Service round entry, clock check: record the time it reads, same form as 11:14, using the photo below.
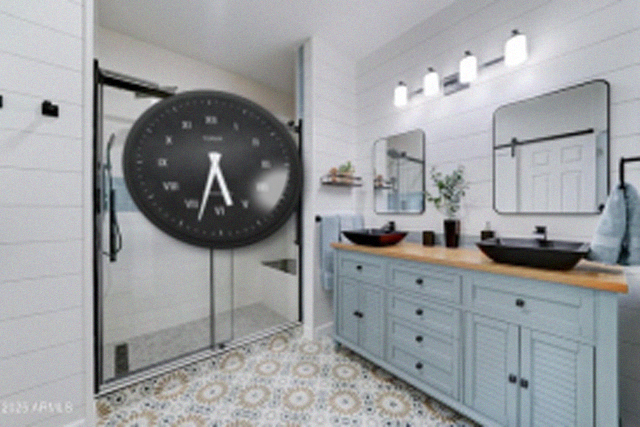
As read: 5:33
